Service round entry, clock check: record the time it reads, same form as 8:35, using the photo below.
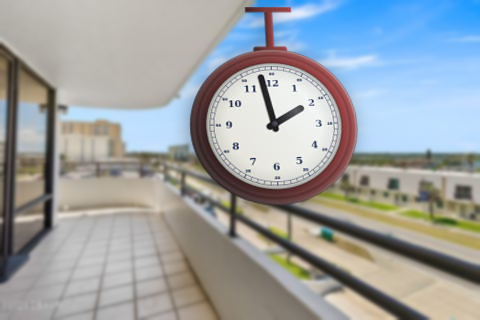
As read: 1:58
